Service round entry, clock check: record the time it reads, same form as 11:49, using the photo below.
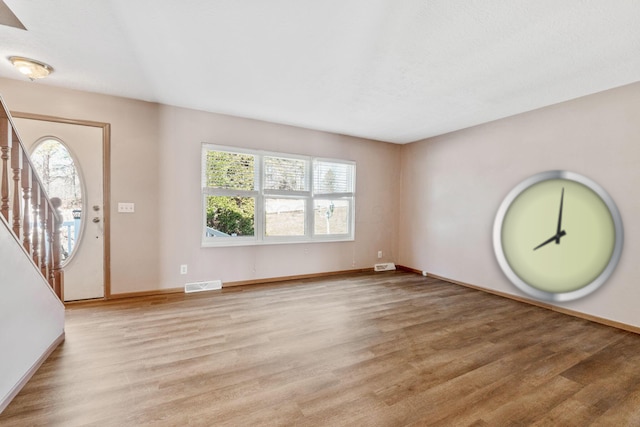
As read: 8:01
